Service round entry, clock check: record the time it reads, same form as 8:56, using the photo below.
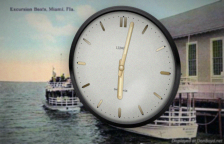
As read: 6:02
